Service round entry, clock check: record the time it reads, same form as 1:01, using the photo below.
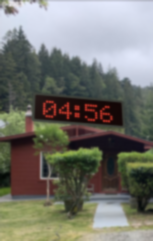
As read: 4:56
